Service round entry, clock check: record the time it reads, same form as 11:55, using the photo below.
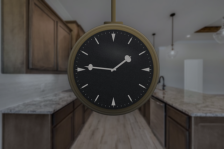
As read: 1:46
